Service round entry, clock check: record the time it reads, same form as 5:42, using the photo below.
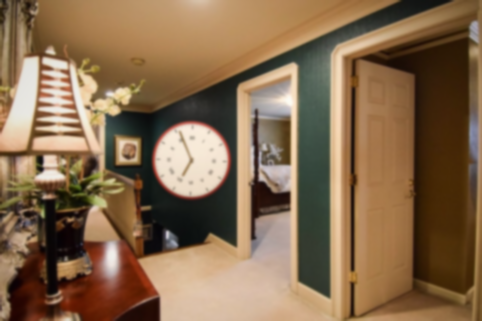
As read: 6:56
